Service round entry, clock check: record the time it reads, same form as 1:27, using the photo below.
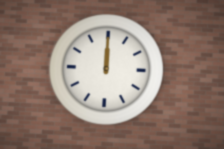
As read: 12:00
